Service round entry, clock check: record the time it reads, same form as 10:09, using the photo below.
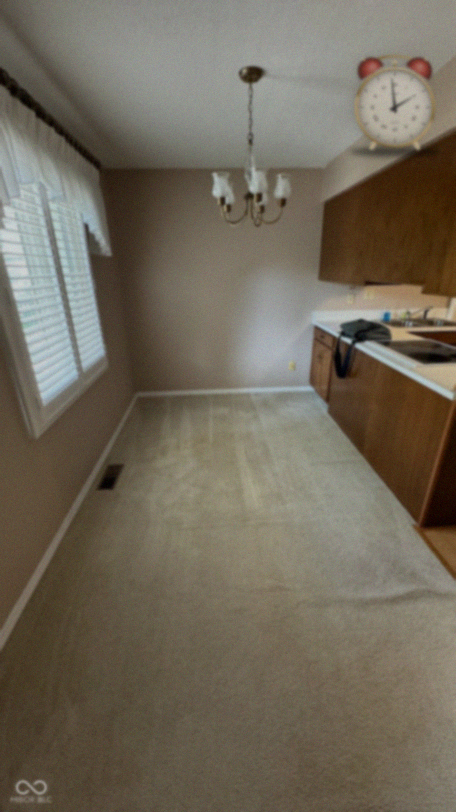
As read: 1:59
